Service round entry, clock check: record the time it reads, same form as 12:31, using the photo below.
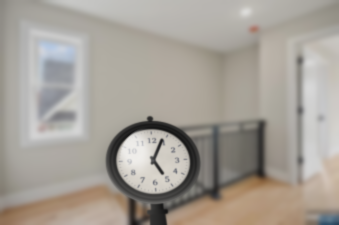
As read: 5:04
